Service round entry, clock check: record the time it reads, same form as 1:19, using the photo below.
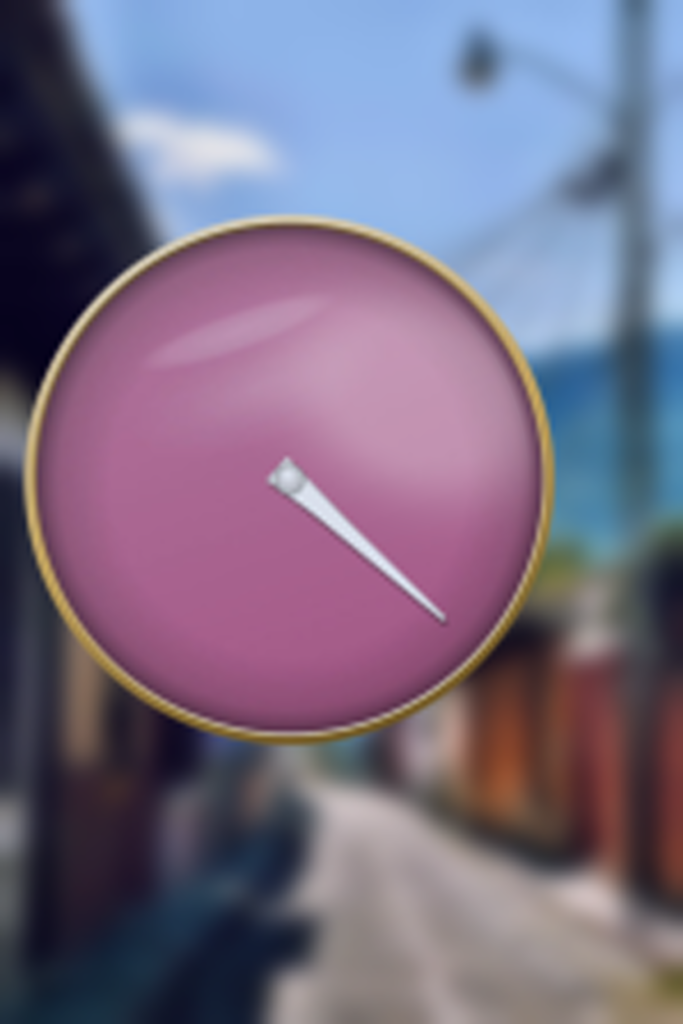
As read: 4:22
